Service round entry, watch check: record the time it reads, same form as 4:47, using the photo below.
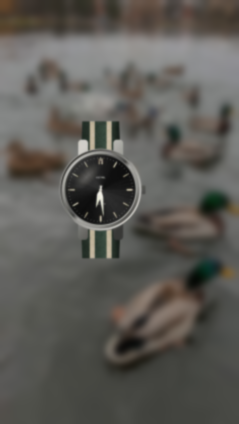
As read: 6:29
